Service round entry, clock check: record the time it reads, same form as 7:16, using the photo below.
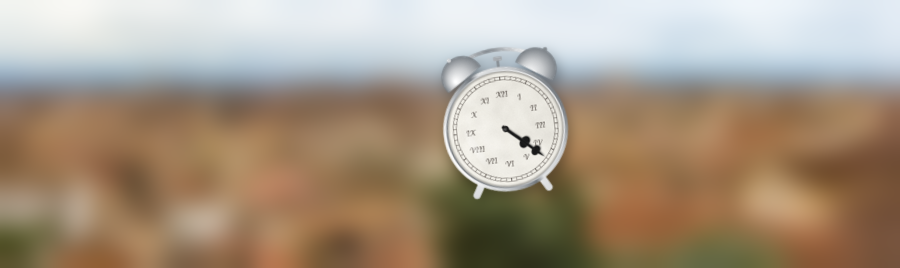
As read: 4:22
